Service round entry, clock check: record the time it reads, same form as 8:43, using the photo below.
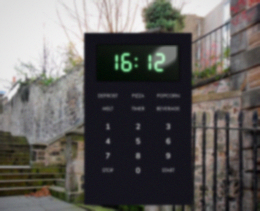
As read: 16:12
